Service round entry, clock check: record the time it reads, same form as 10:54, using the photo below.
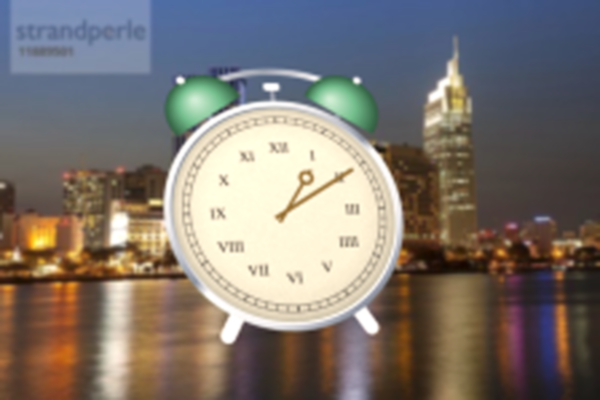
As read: 1:10
